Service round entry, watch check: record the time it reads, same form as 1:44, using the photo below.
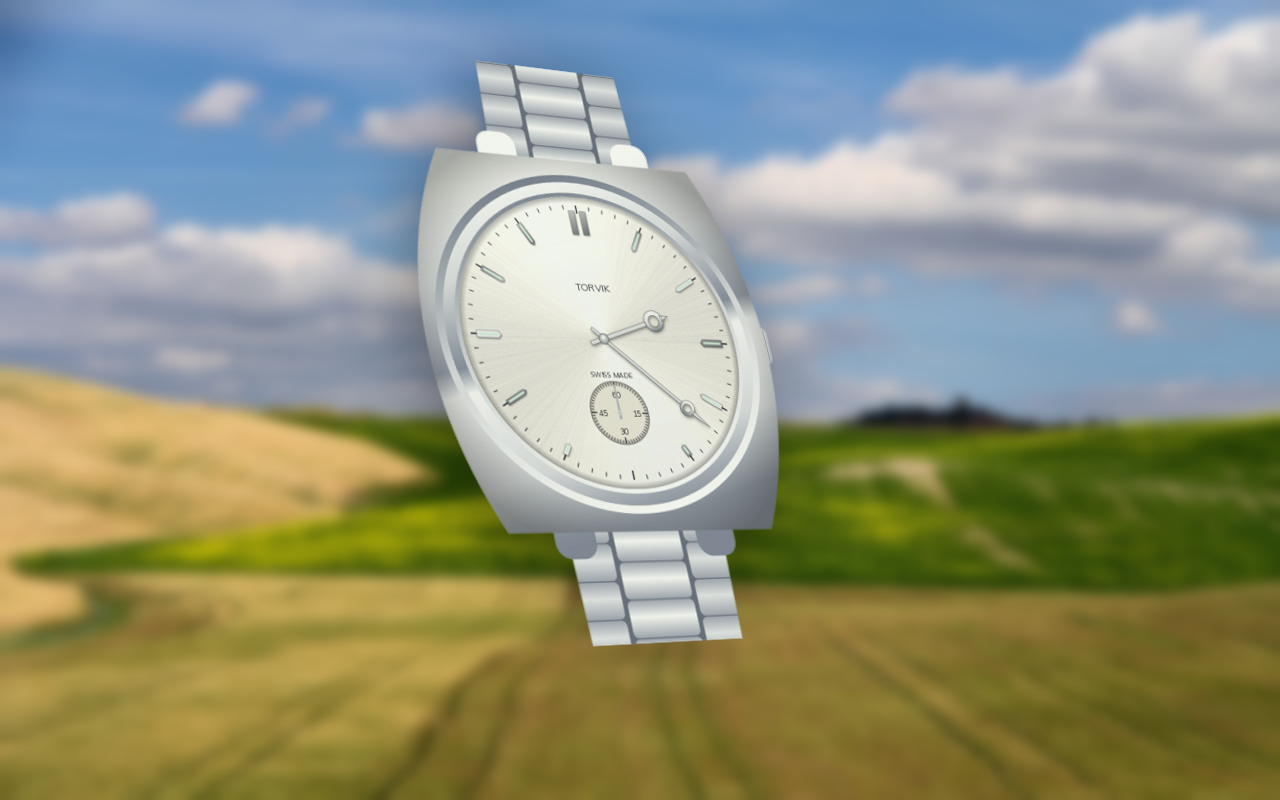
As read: 2:22
